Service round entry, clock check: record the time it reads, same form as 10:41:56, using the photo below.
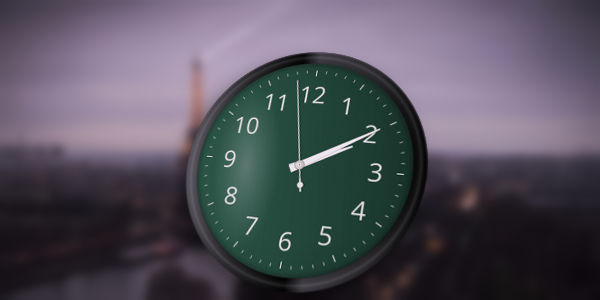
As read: 2:09:58
